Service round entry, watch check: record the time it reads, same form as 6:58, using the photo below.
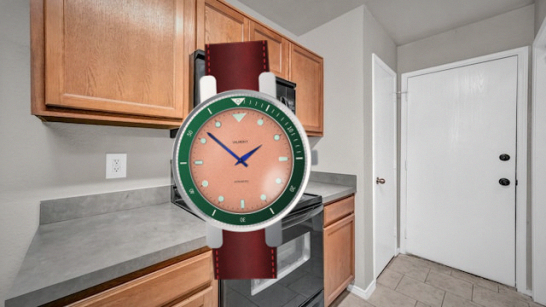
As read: 1:52
